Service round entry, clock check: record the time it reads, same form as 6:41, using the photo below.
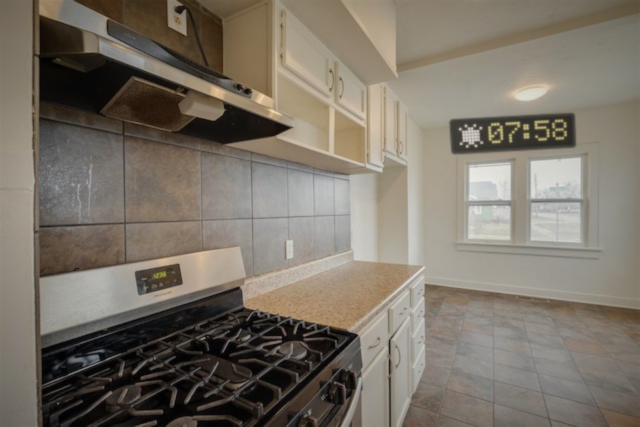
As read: 7:58
